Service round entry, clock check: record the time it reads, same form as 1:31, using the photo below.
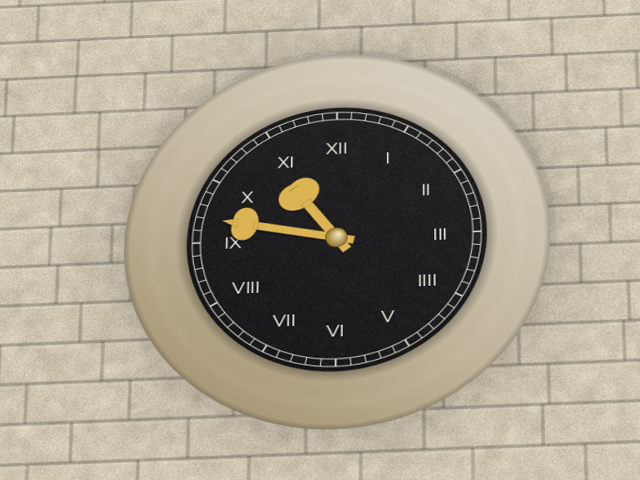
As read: 10:47
